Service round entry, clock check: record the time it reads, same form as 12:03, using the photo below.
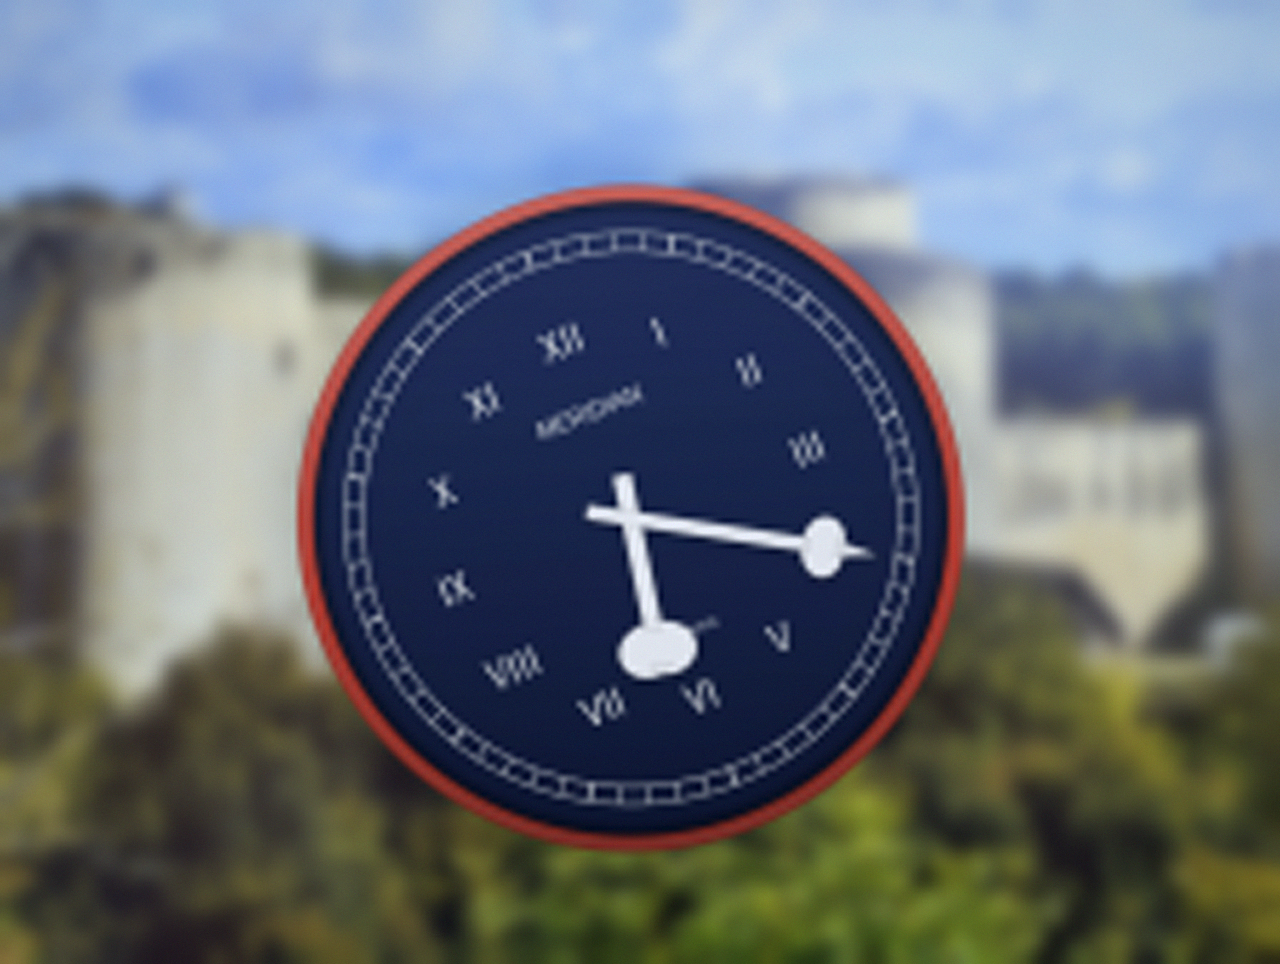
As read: 6:20
